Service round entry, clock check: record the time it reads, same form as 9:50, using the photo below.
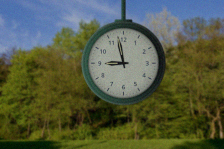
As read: 8:58
